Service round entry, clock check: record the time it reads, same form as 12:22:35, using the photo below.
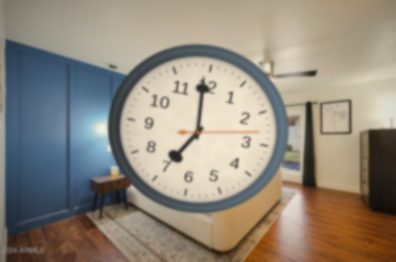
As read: 6:59:13
